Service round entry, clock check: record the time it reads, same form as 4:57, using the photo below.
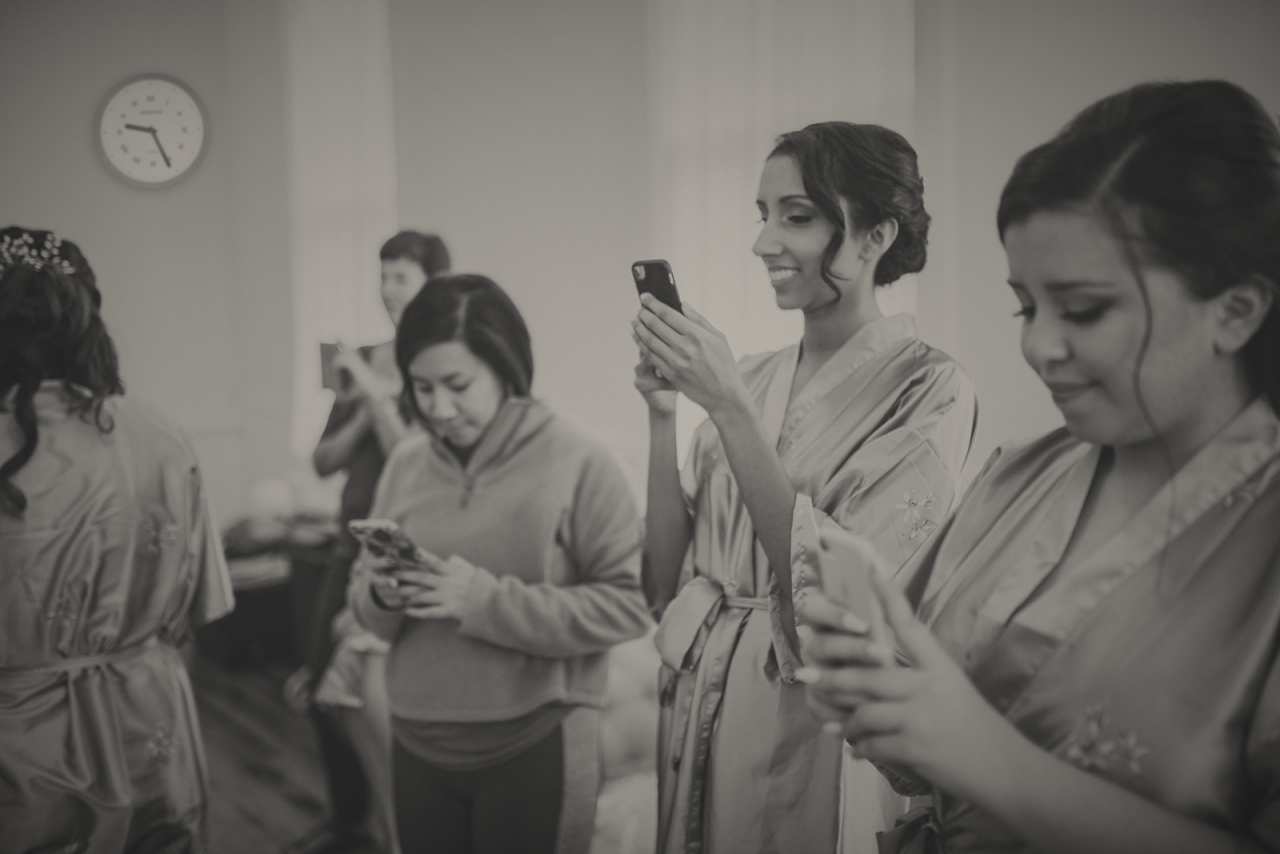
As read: 9:26
